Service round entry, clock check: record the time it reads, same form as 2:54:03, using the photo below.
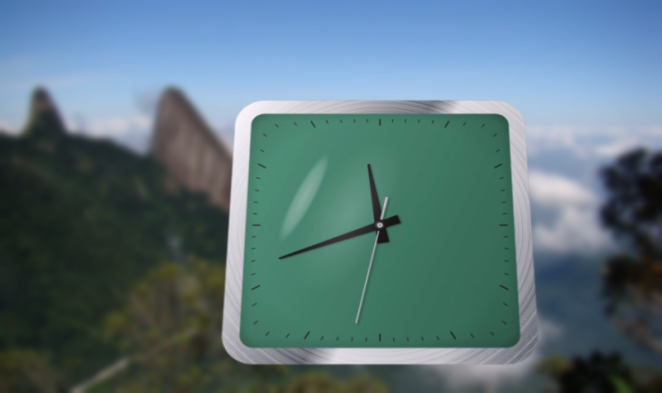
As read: 11:41:32
